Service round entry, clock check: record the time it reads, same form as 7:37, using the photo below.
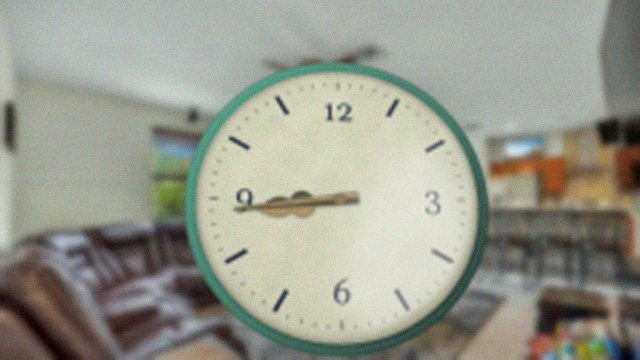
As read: 8:44
